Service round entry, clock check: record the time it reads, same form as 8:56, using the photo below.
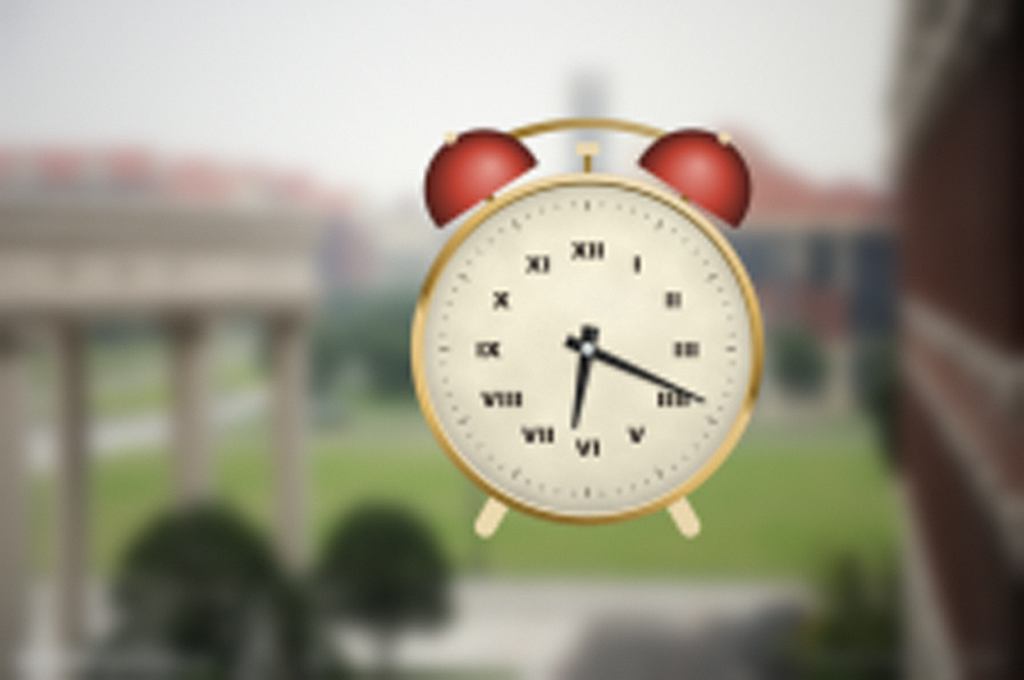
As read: 6:19
